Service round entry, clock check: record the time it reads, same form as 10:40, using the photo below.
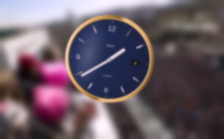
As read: 1:39
